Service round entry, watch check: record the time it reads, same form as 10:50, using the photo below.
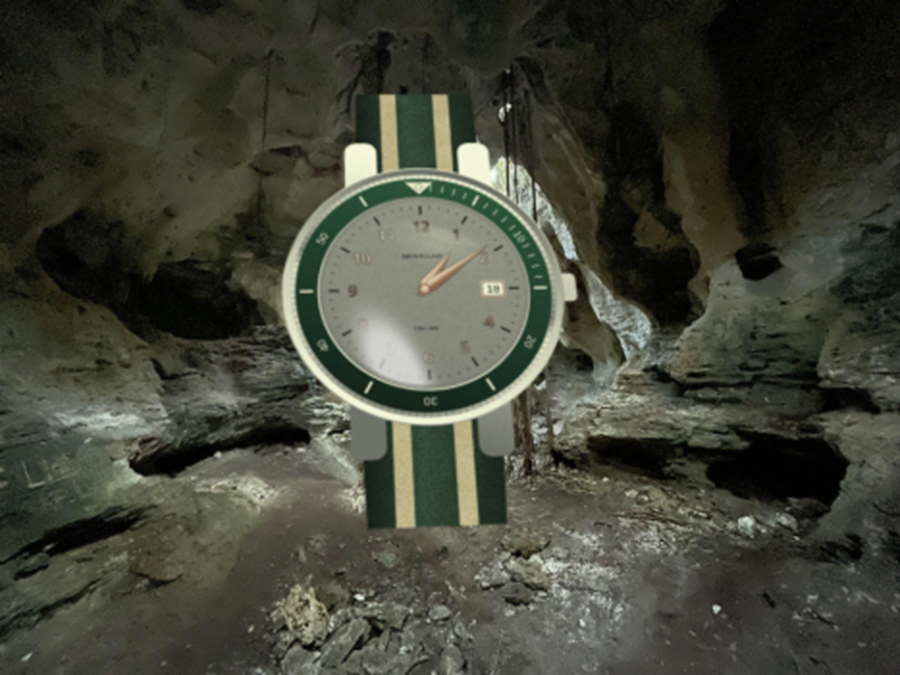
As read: 1:09
